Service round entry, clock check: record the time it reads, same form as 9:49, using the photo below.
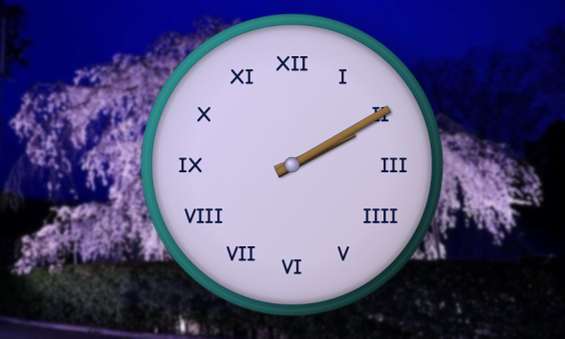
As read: 2:10
